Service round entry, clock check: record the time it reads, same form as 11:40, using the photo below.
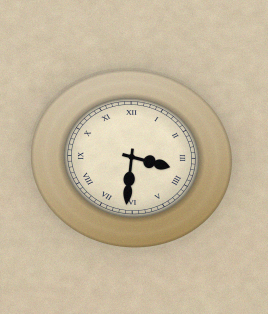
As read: 3:31
